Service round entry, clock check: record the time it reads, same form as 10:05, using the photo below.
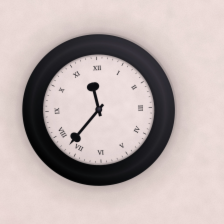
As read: 11:37
